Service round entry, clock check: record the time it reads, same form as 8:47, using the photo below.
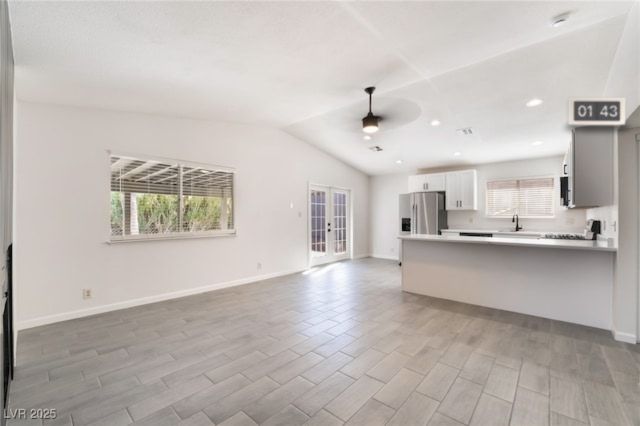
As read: 1:43
